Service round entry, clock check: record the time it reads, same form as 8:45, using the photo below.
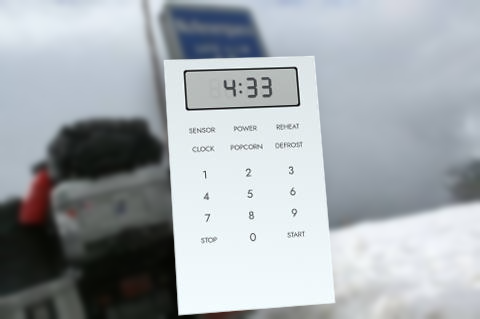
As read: 4:33
